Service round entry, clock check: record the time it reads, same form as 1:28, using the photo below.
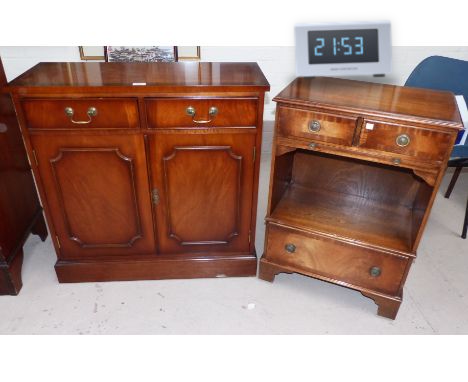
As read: 21:53
